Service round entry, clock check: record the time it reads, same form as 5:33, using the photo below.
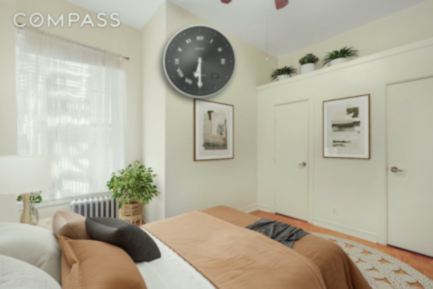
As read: 6:30
